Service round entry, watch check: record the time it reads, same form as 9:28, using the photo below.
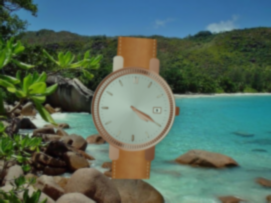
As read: 4:20
